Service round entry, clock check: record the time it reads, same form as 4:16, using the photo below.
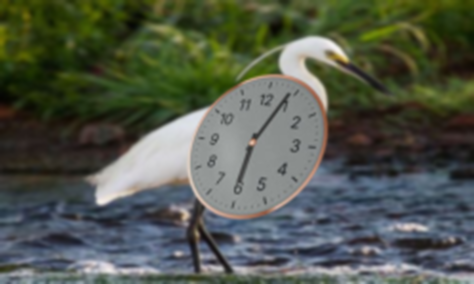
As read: 6:04
